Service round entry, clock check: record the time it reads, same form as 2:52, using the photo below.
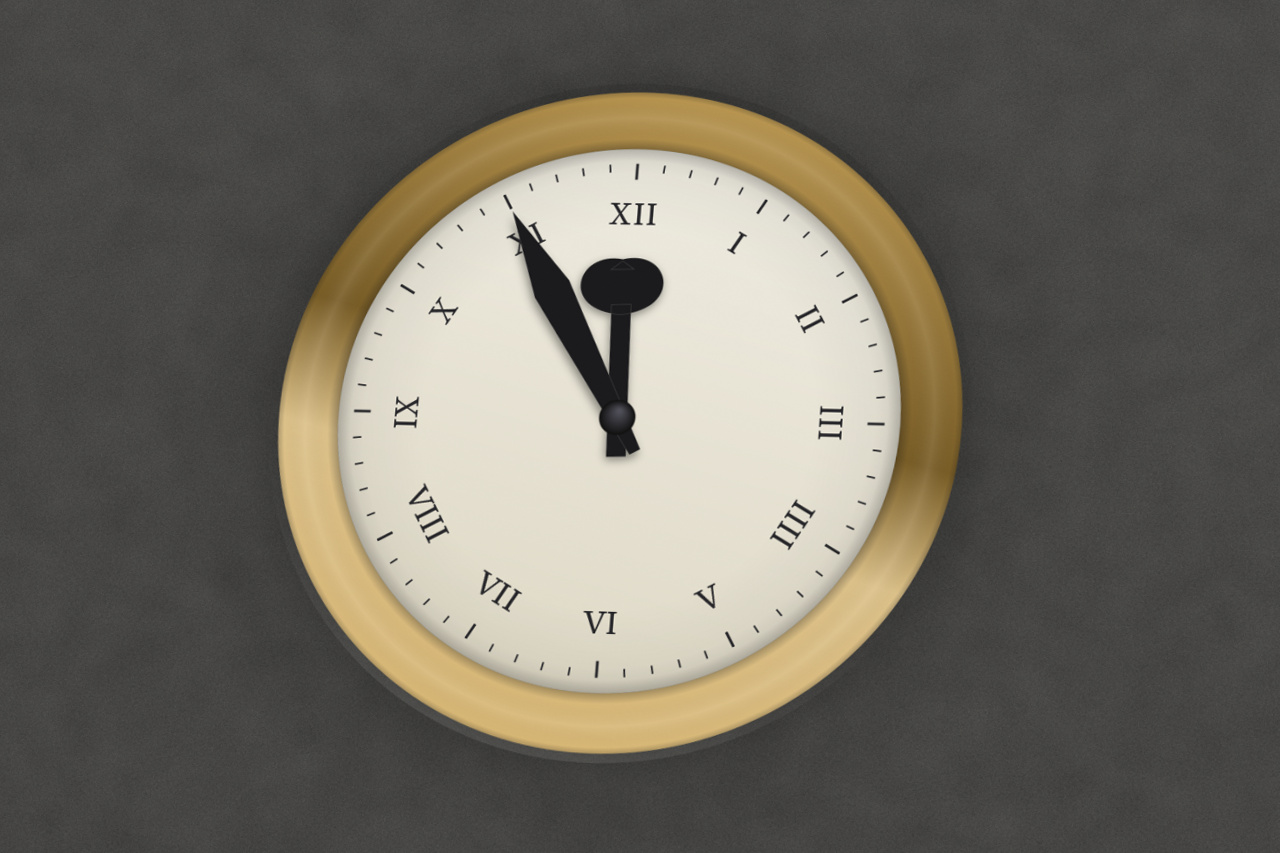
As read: 11:55
